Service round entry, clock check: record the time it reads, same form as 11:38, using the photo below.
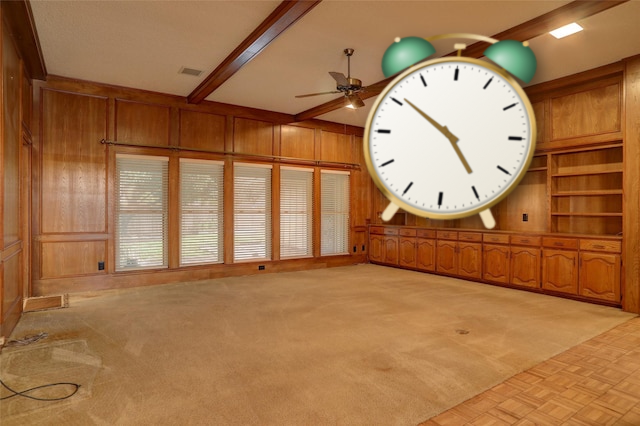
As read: 4:51
